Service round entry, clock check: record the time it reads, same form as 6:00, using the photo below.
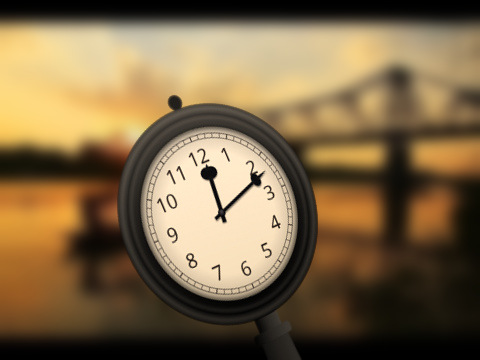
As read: 12:12
